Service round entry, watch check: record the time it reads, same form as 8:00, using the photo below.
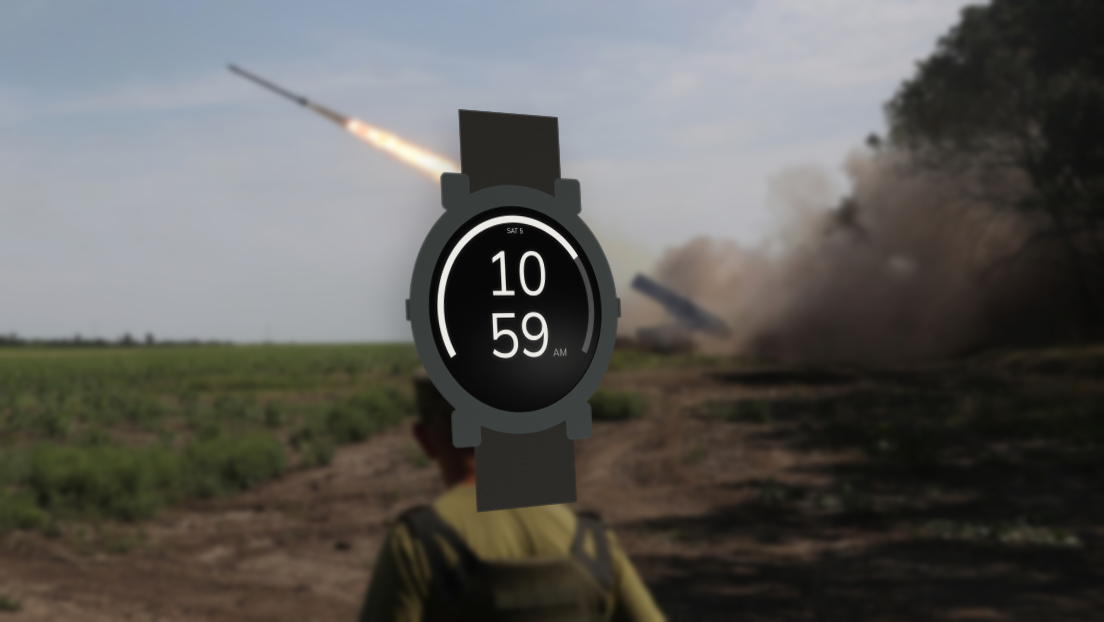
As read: 10:59
